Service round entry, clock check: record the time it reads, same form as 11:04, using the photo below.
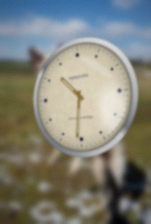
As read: 10:31
